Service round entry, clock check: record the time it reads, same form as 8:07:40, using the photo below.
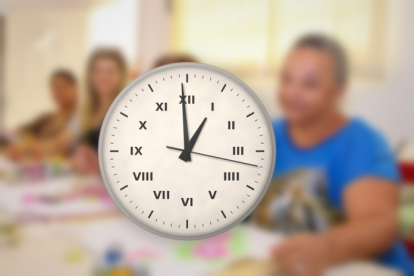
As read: 12:59:17
